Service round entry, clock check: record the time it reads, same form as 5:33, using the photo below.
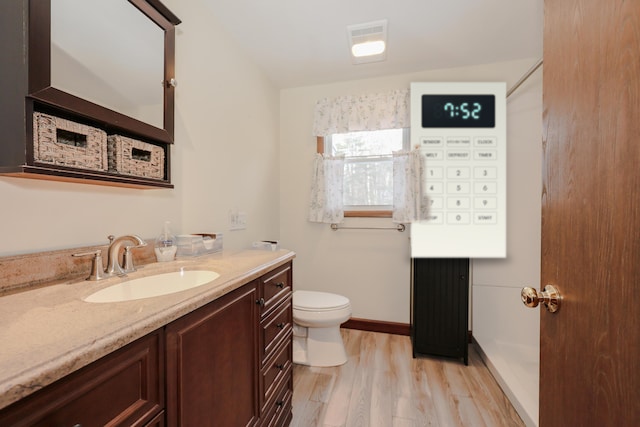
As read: 7:52
